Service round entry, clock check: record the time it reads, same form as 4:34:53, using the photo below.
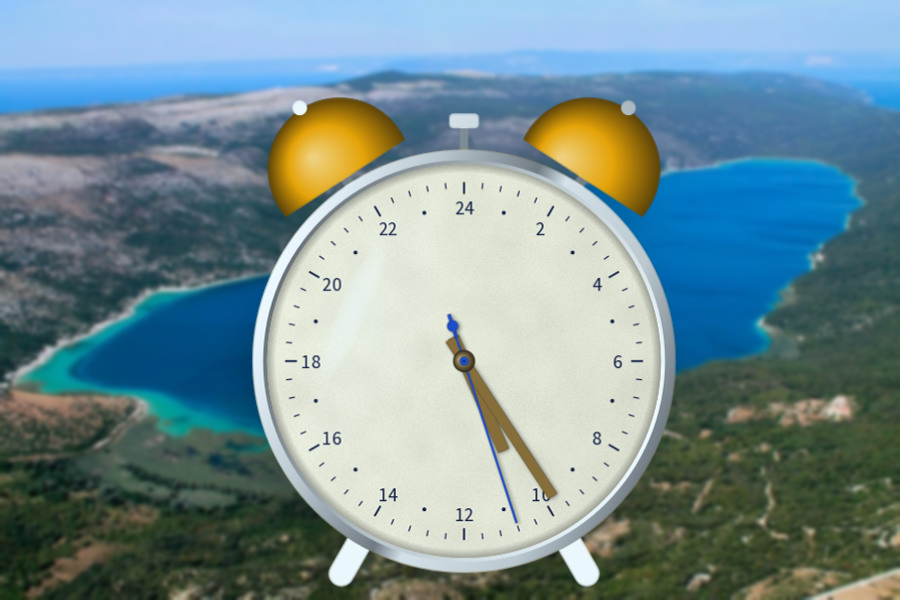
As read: 10:24:27
